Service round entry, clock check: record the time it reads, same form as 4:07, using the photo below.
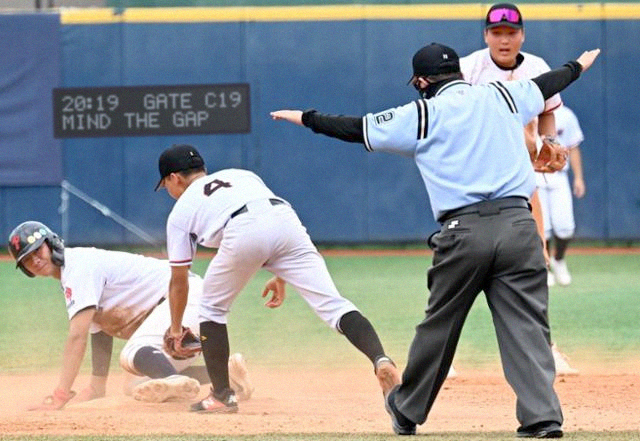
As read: 20:19
